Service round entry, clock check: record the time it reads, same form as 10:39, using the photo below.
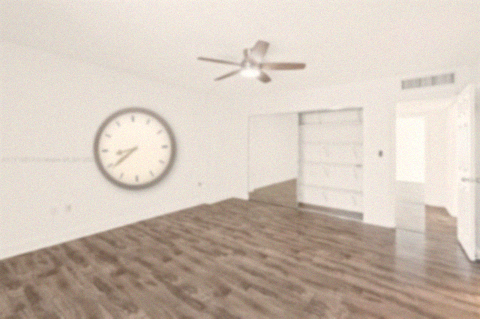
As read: 8:39
